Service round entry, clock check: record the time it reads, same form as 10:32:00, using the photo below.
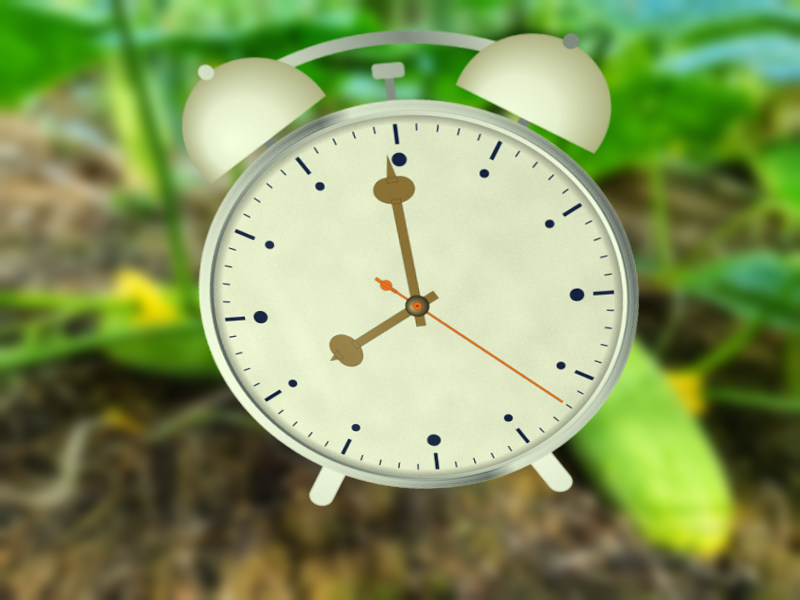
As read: 7:59:22
